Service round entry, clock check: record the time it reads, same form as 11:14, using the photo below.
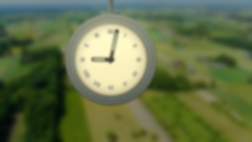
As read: 9:02
